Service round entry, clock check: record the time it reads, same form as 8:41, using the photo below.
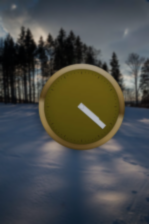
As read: 4:22
